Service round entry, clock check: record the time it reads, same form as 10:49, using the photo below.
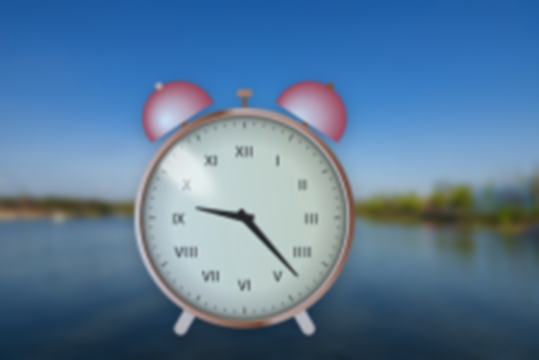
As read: 9:23
